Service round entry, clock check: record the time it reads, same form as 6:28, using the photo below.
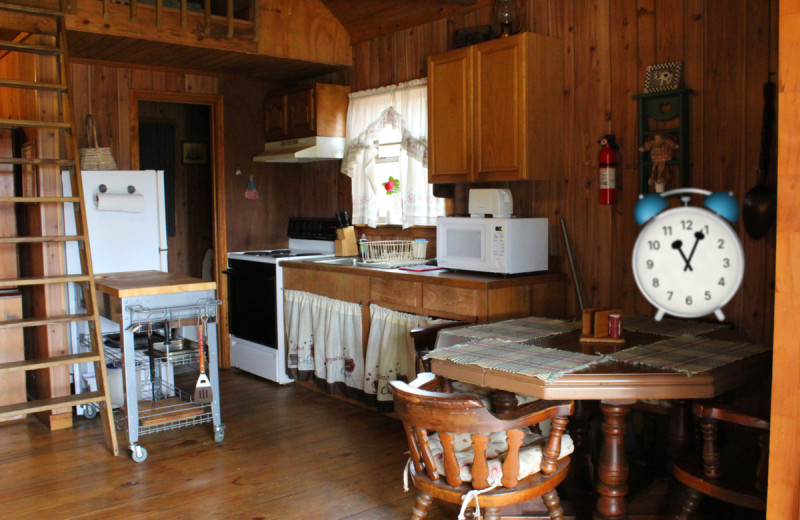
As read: 11:04
